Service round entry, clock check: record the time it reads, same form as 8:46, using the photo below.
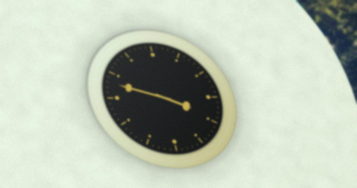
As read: 3:48
